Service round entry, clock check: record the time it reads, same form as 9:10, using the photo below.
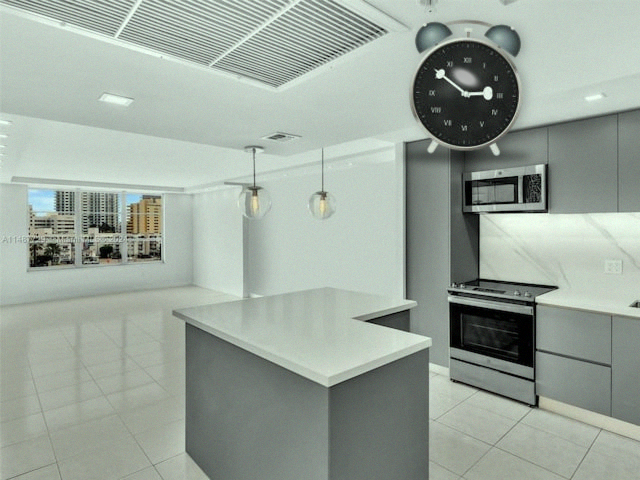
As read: 2:51
